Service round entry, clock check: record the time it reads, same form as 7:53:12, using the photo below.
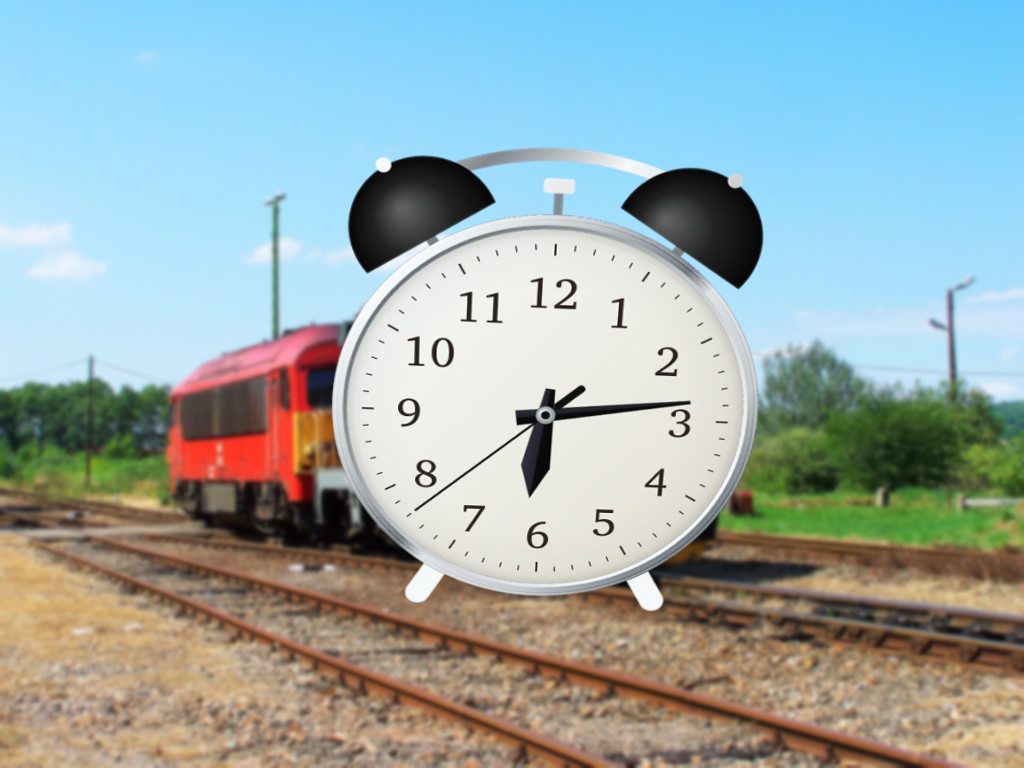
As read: 6:13:38
